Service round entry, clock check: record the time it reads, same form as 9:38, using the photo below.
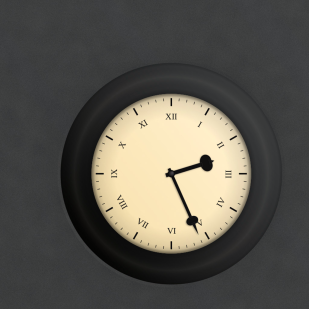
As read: 2:26
